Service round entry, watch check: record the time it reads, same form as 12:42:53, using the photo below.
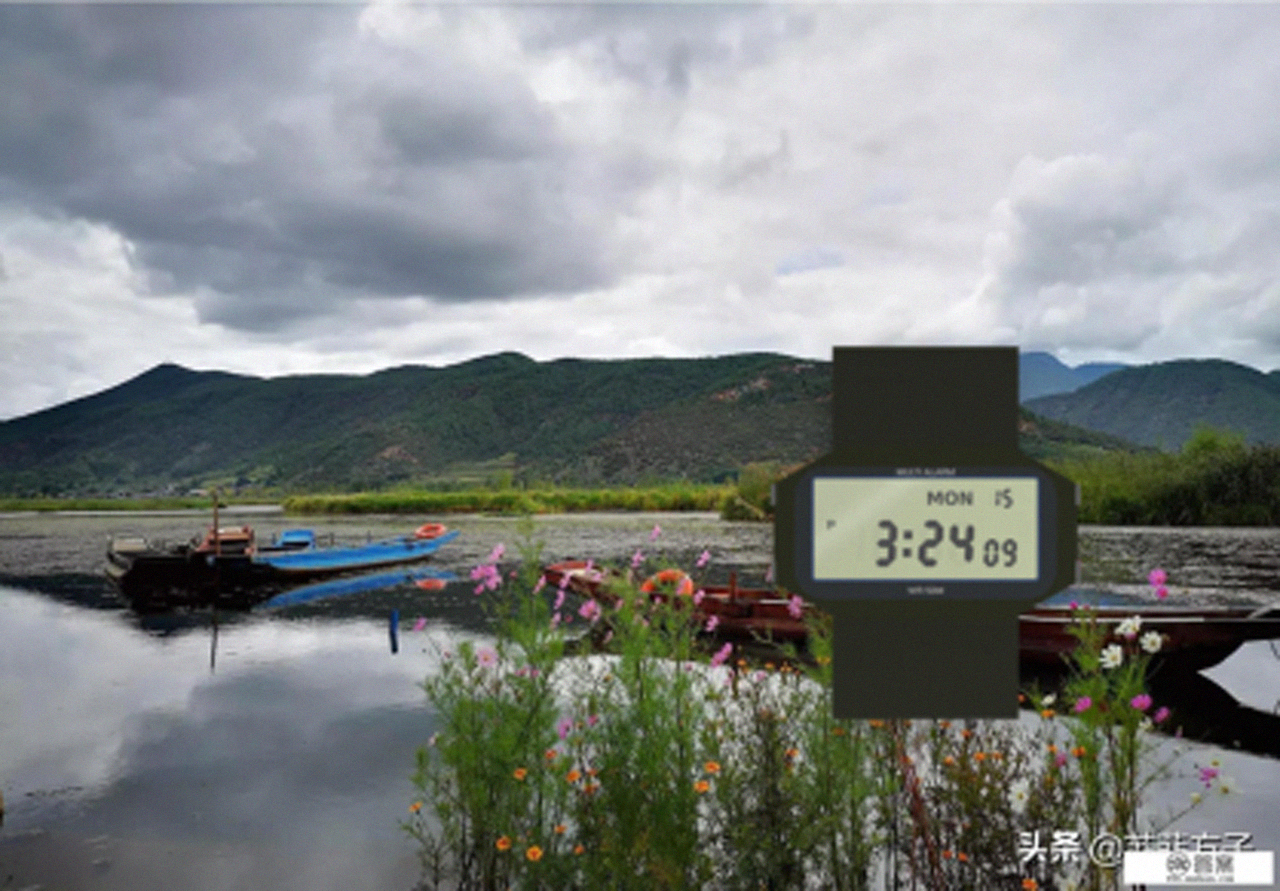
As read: 3:24:09
